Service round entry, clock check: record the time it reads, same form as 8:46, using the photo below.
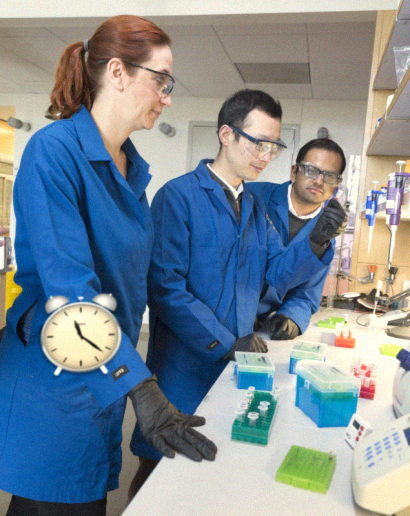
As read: 11:22
